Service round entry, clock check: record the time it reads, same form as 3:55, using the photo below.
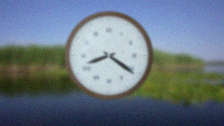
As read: 8:21
